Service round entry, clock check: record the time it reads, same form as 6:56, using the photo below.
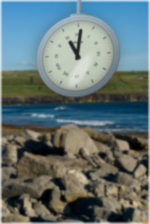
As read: 11:01
